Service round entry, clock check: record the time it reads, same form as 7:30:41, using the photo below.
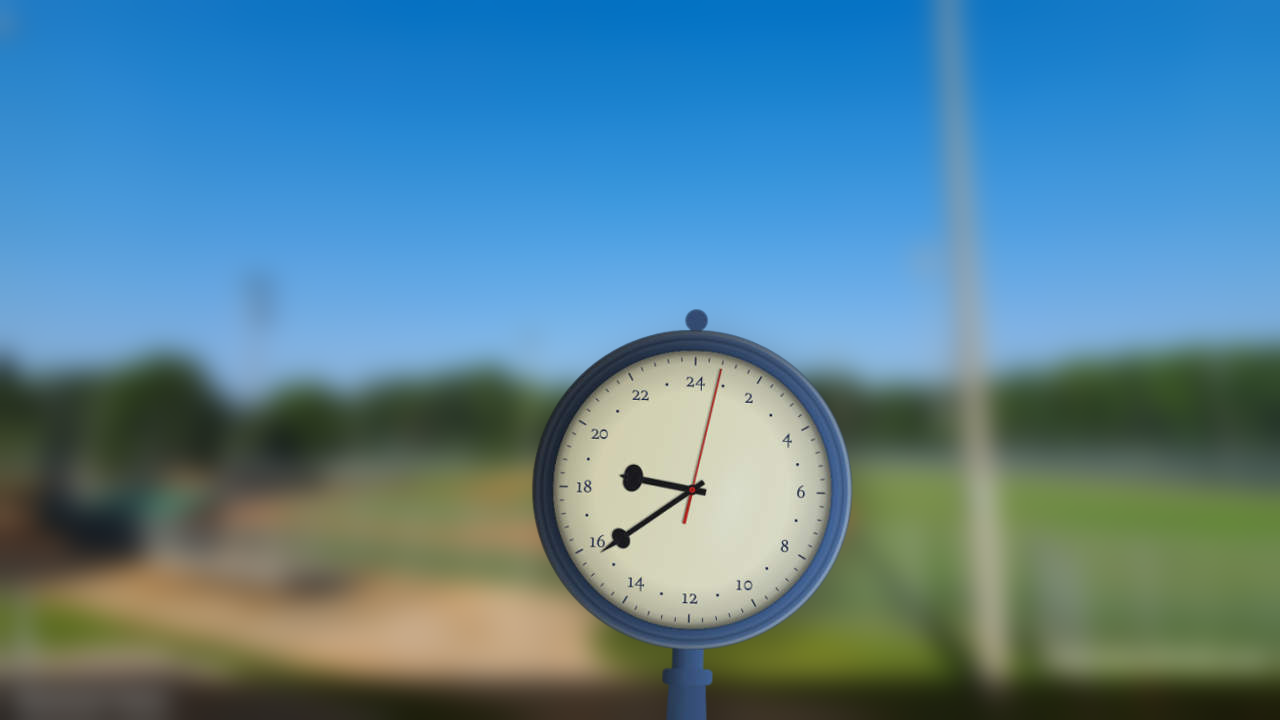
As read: 18:39:02
